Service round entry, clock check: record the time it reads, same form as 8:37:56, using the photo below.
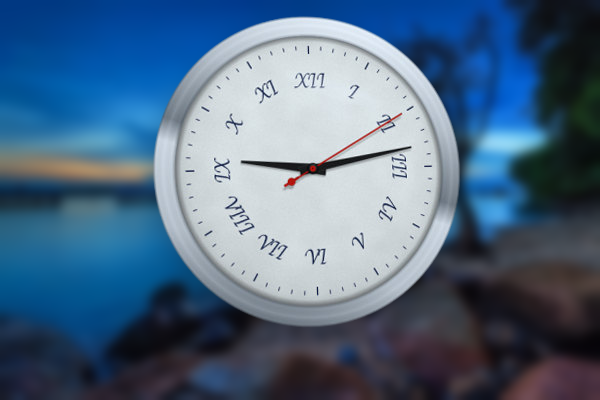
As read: 9:13:10
